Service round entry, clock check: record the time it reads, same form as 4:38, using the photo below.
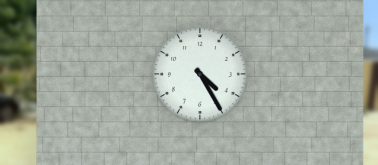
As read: 4:25
